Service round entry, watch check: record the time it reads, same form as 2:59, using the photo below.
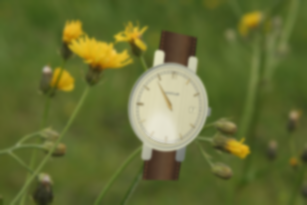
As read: 10:54
